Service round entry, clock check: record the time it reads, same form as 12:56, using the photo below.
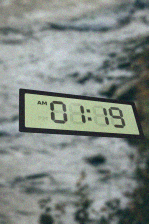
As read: 1:19
